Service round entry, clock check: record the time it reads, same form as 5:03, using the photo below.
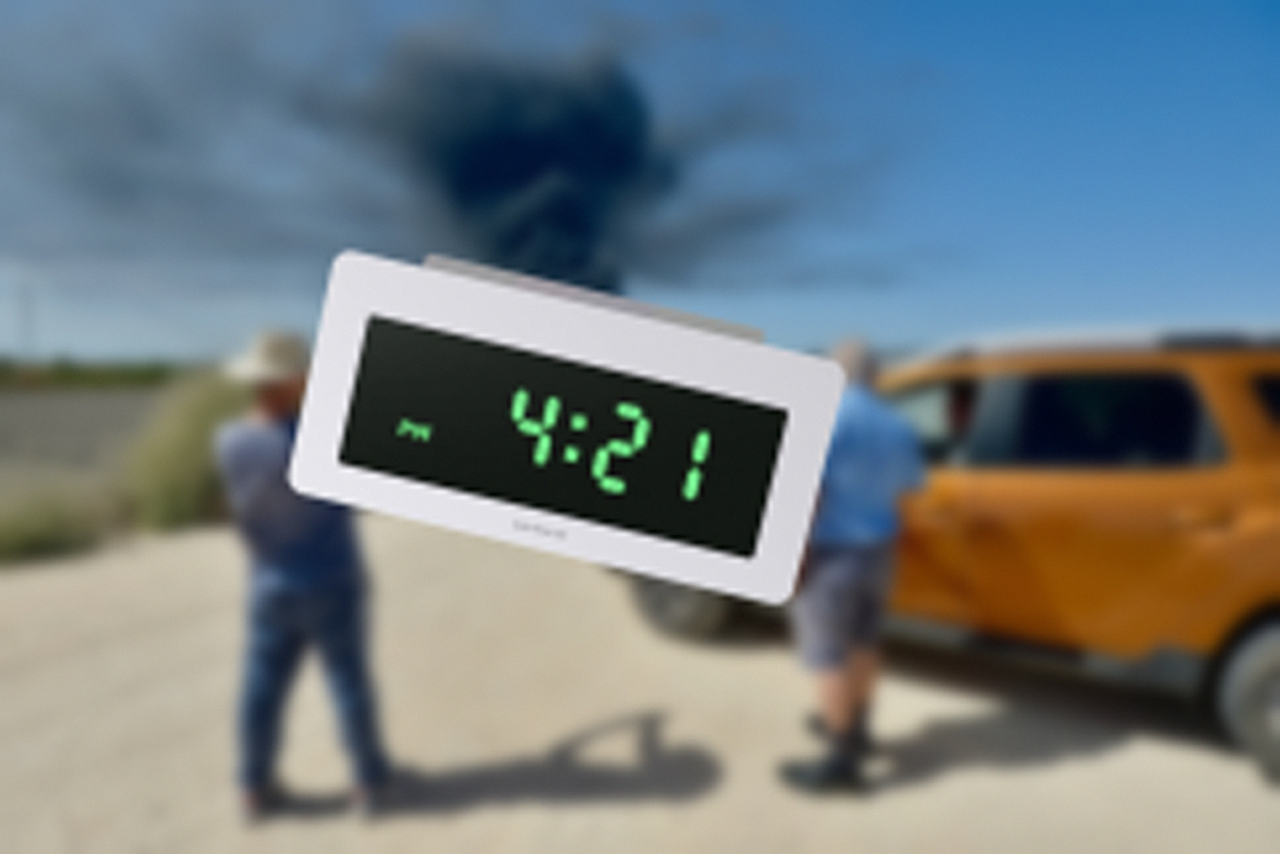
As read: 4:21
